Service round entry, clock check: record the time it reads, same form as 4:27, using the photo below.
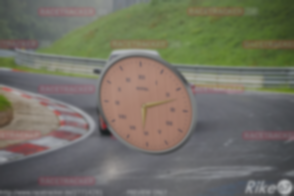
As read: 6:12
